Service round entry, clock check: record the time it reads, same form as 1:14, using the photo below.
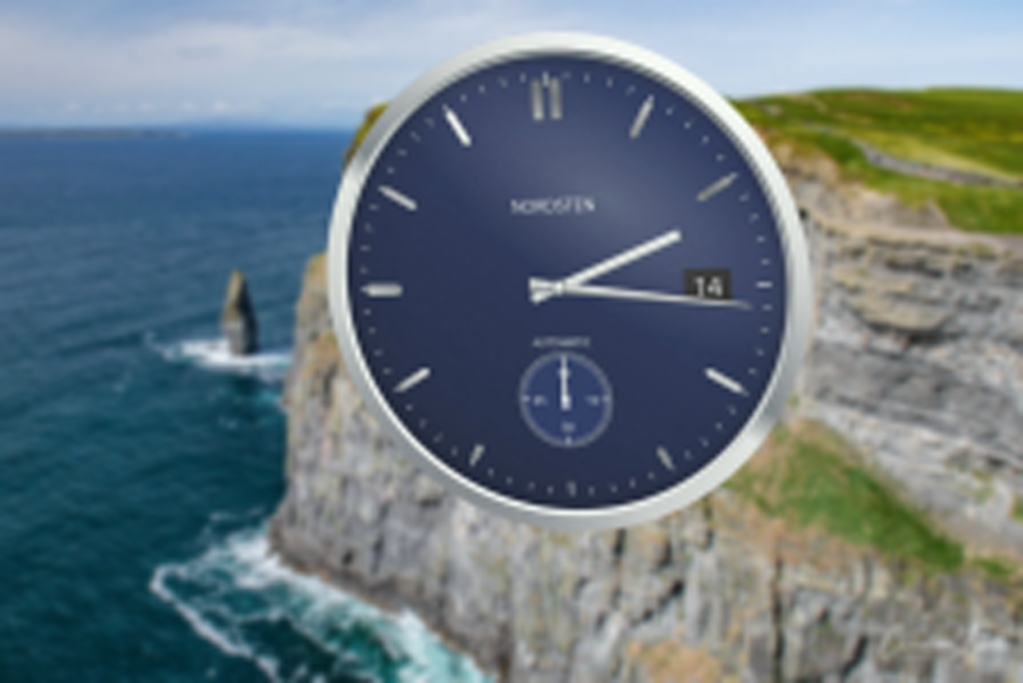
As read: 2:16
